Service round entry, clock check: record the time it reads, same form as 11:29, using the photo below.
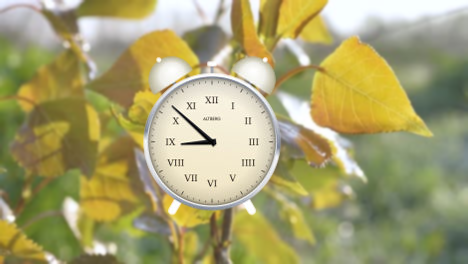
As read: 8:52
